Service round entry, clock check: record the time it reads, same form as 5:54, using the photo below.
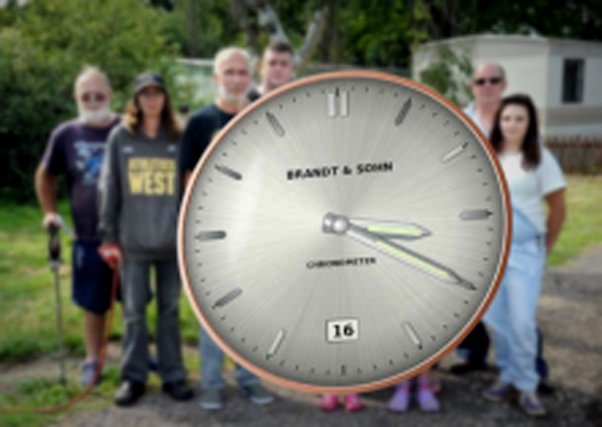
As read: 3:20
